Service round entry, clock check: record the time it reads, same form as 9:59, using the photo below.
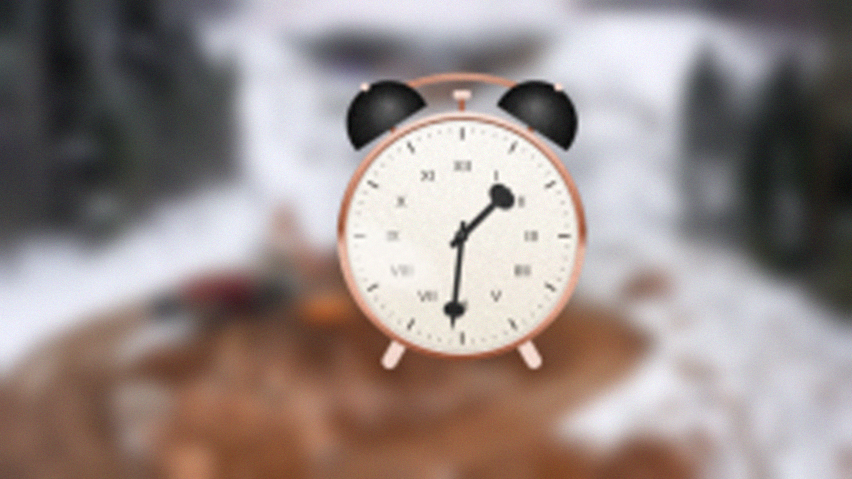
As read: 1:31
